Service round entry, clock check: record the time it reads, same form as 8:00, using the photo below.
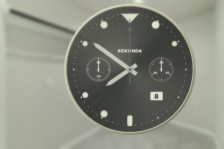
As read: 7:51
